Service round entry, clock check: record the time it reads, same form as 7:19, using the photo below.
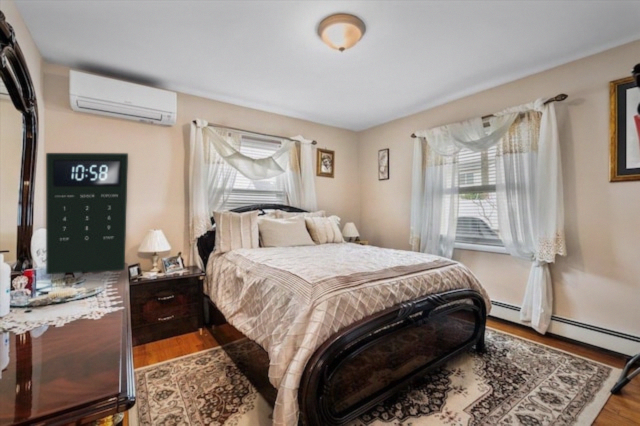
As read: 10:58
